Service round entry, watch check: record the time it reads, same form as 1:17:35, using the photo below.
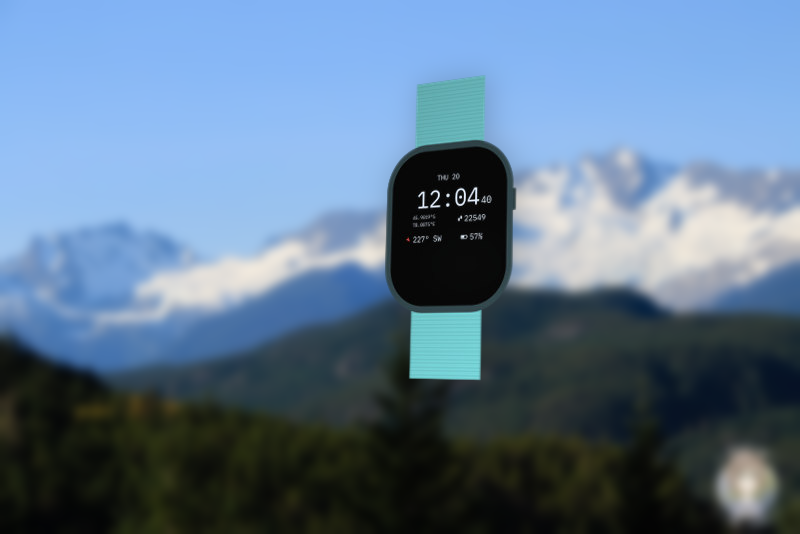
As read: 12:04:40
